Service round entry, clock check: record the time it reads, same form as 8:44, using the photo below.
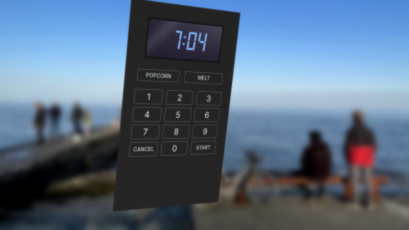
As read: 7:04
